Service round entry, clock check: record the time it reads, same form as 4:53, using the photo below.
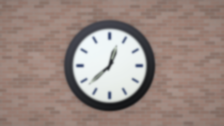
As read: 12:38
